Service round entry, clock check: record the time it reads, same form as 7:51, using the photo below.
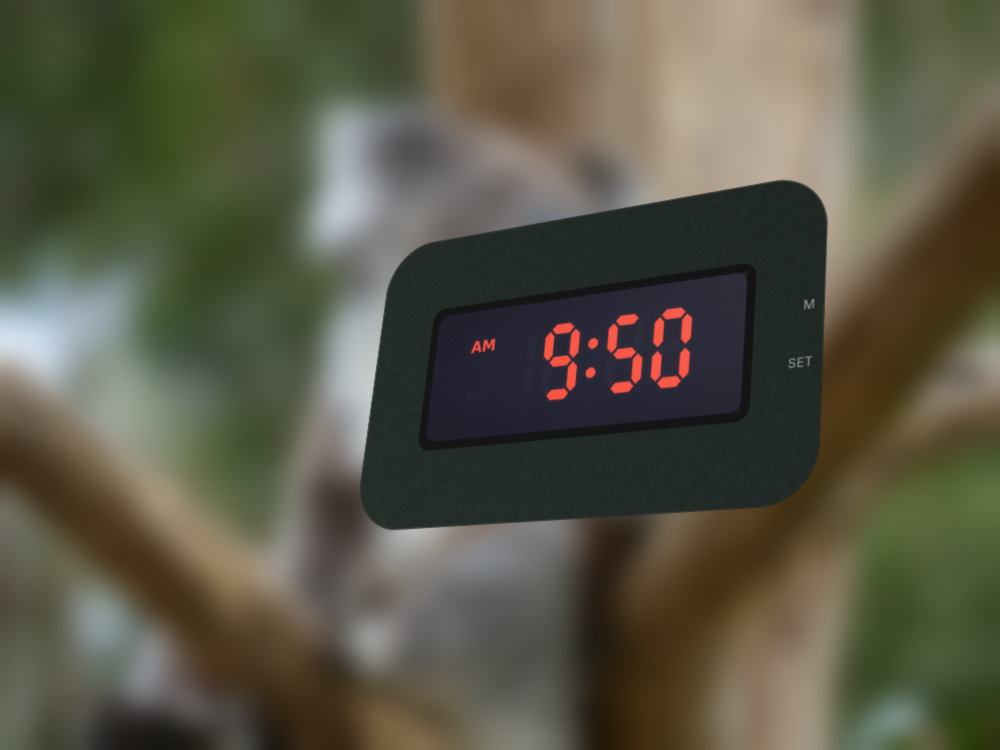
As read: 9:50
